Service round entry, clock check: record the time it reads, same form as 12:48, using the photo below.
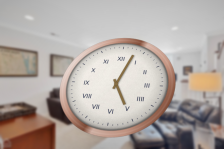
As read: 5:03
